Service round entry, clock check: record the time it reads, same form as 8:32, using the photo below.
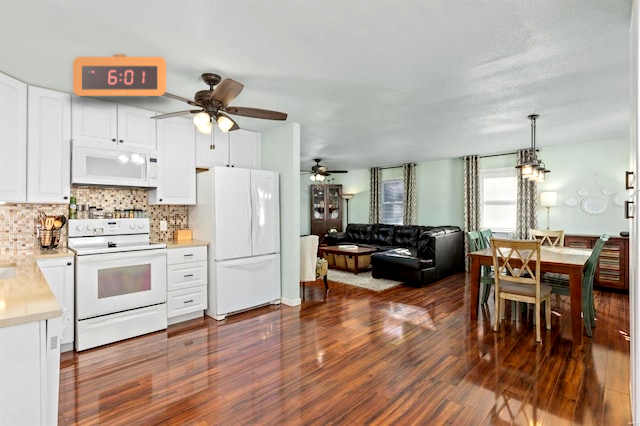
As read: 6:01
